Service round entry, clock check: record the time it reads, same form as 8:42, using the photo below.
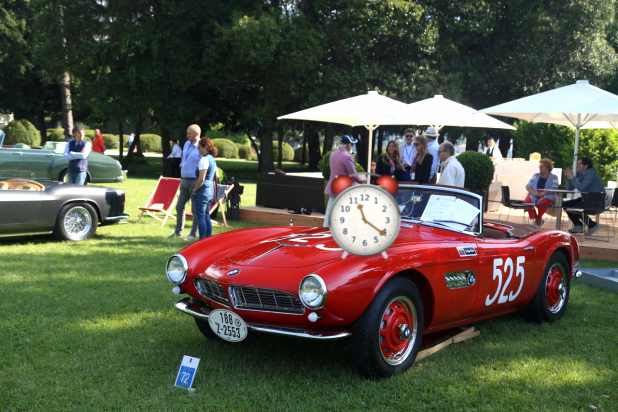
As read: 11:21
